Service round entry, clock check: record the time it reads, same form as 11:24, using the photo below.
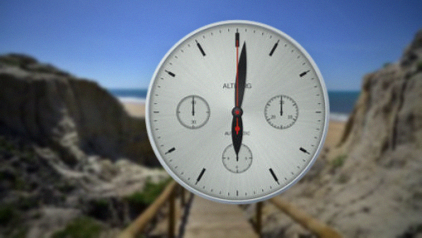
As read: 6:01
